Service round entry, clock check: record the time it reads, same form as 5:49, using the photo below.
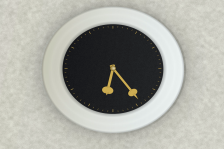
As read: 6:24
